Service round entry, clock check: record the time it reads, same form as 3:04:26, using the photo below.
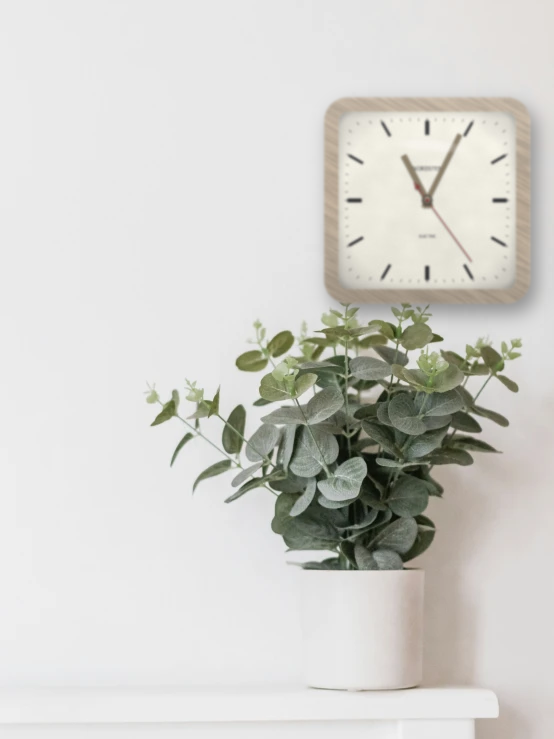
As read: 11:04:24
